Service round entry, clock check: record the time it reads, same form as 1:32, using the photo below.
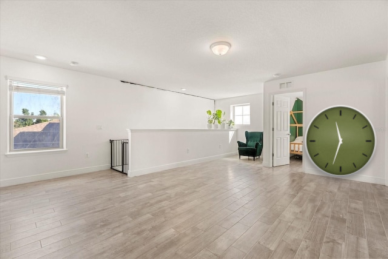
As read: 11:33
